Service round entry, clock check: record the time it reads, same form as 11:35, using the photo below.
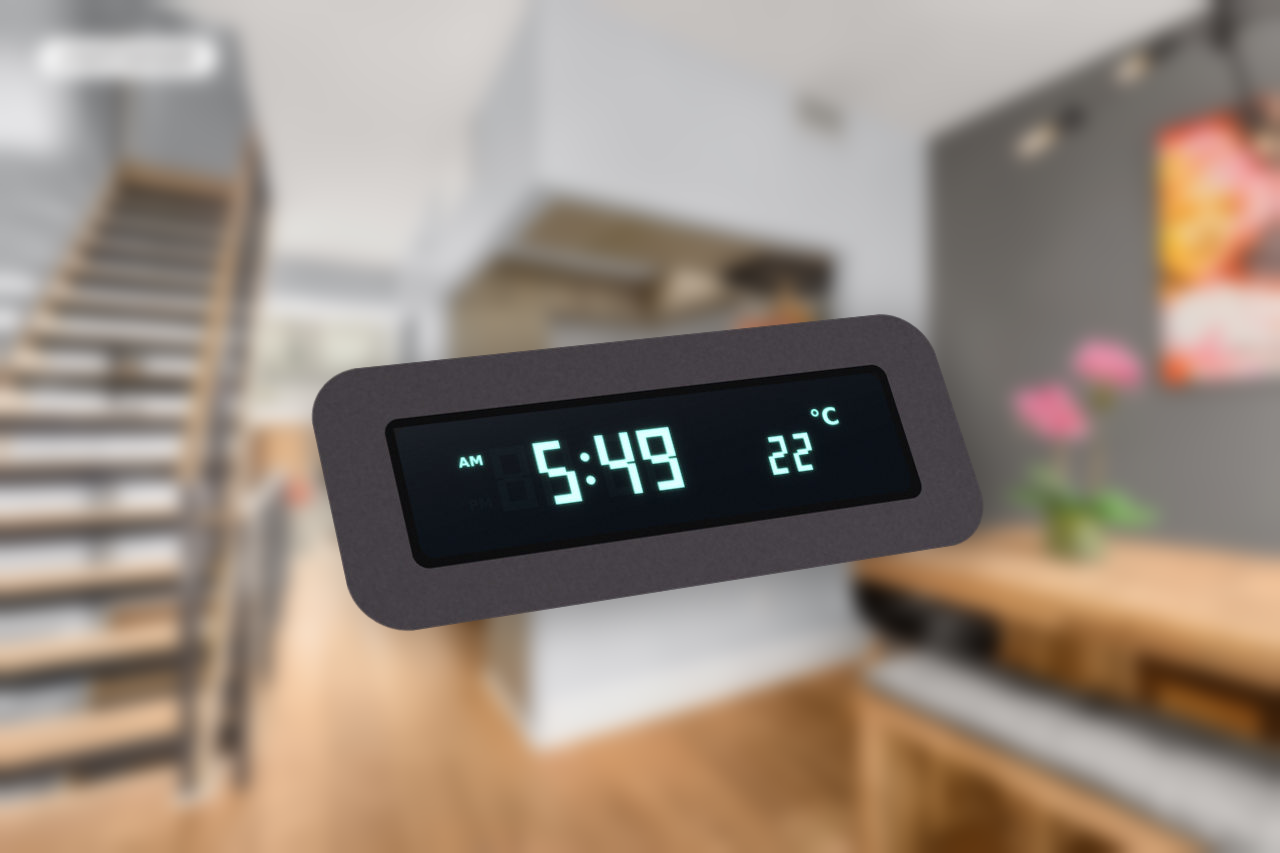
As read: 5:49
